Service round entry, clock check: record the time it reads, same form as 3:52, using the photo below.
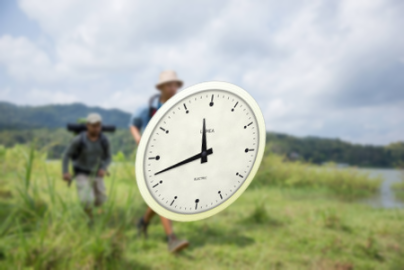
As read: 11:42
